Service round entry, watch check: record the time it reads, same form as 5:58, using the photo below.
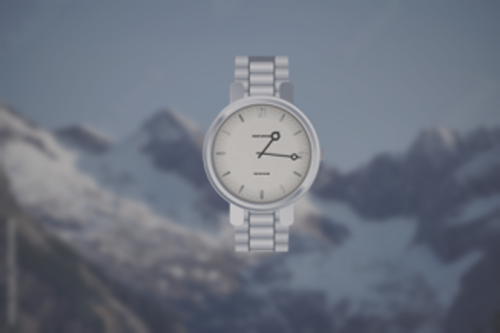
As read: 1:16
